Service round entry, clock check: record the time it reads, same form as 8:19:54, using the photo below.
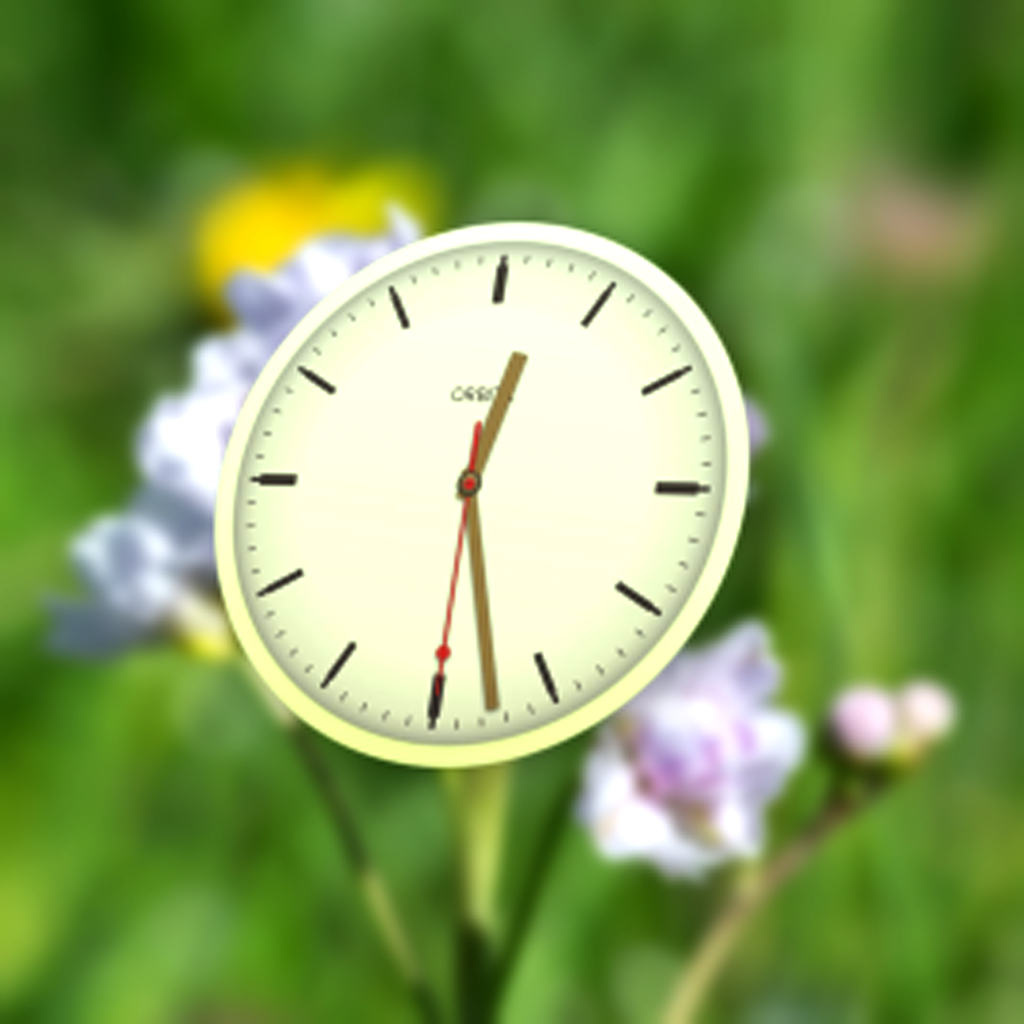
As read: 12:27:30
